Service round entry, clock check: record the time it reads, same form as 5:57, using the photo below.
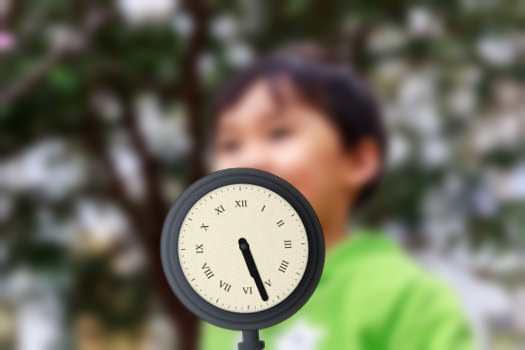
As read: 5:27
